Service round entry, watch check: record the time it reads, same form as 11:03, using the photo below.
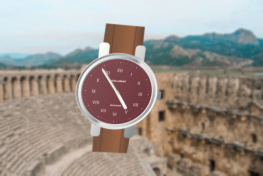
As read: 4:54
